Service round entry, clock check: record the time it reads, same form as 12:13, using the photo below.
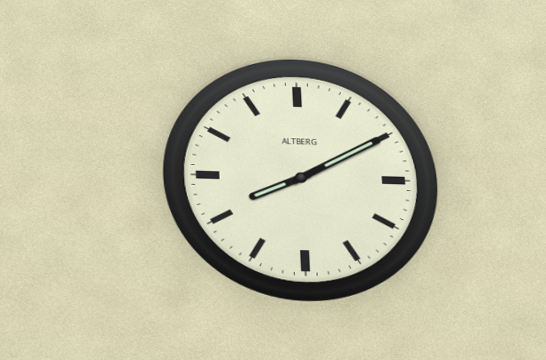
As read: 8:10
